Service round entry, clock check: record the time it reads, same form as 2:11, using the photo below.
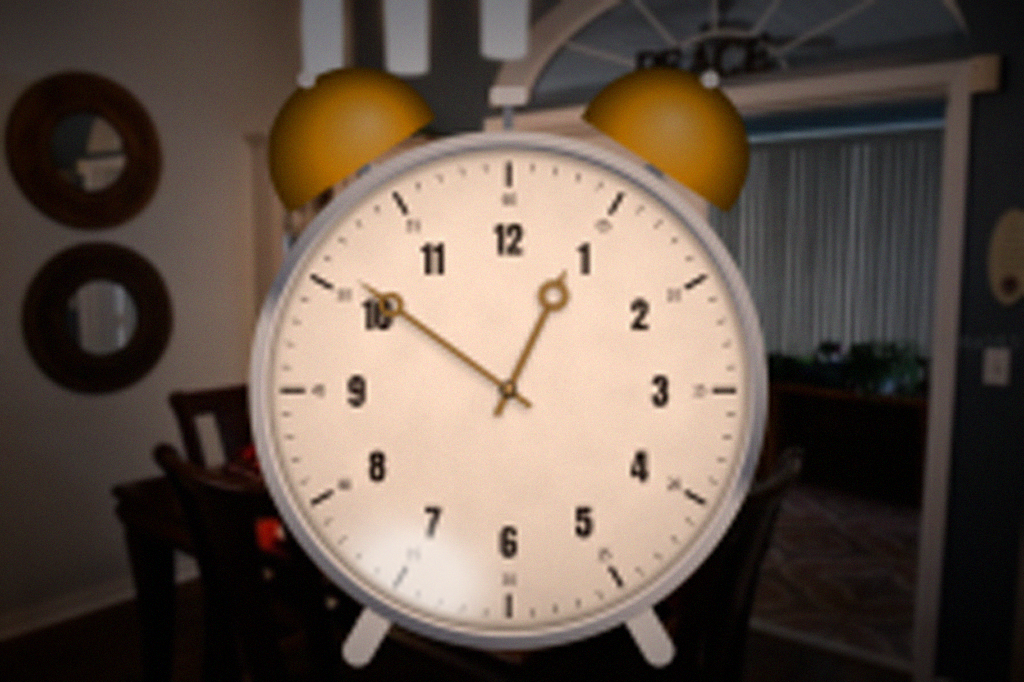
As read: 12:51
